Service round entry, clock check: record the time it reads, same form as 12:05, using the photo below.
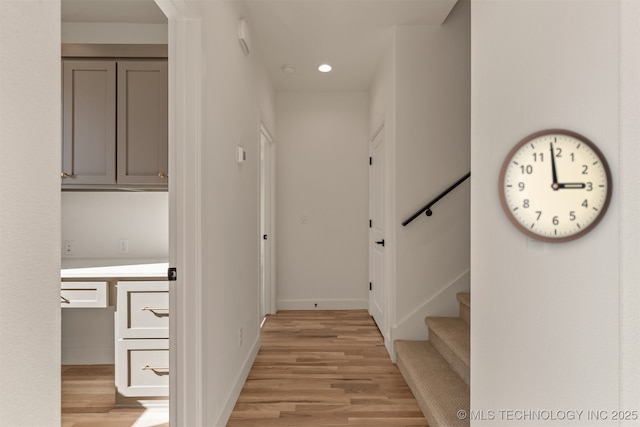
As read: 2:59
